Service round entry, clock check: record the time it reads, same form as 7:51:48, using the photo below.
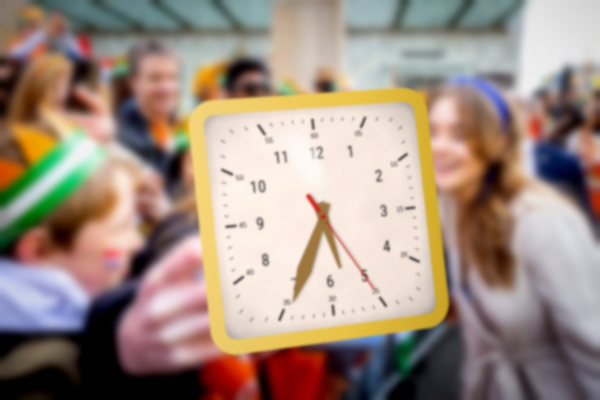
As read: 5:34:25
